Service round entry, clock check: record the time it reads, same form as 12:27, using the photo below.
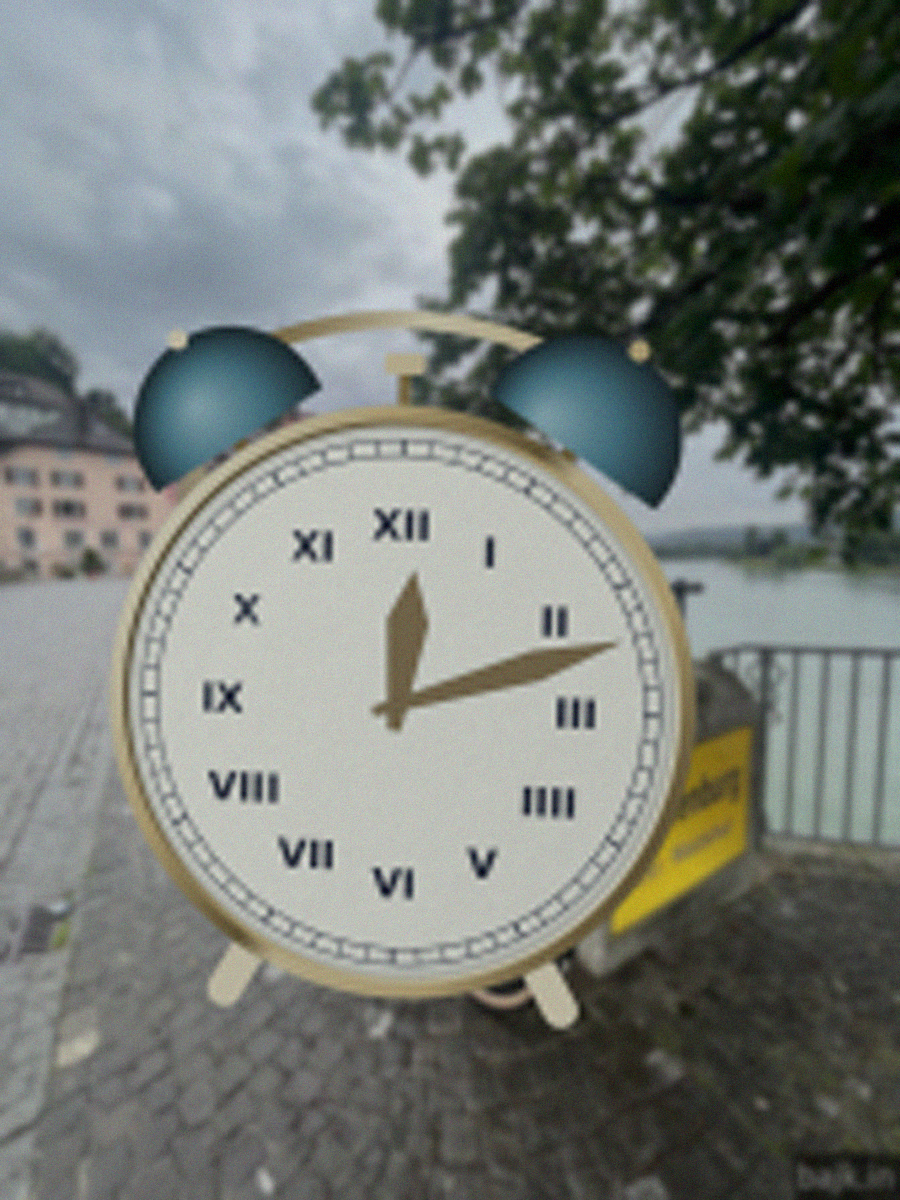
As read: 12:12
